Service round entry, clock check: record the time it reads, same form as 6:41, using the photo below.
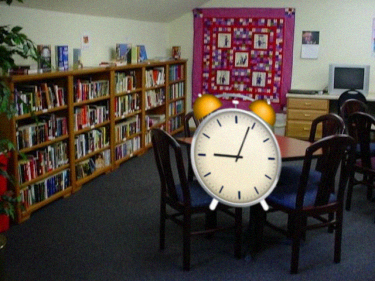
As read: 9:04
